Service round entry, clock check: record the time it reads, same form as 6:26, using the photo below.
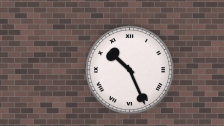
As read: 10:26
